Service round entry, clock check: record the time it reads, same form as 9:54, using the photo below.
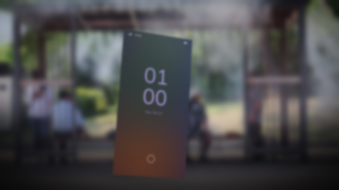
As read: 1:00
